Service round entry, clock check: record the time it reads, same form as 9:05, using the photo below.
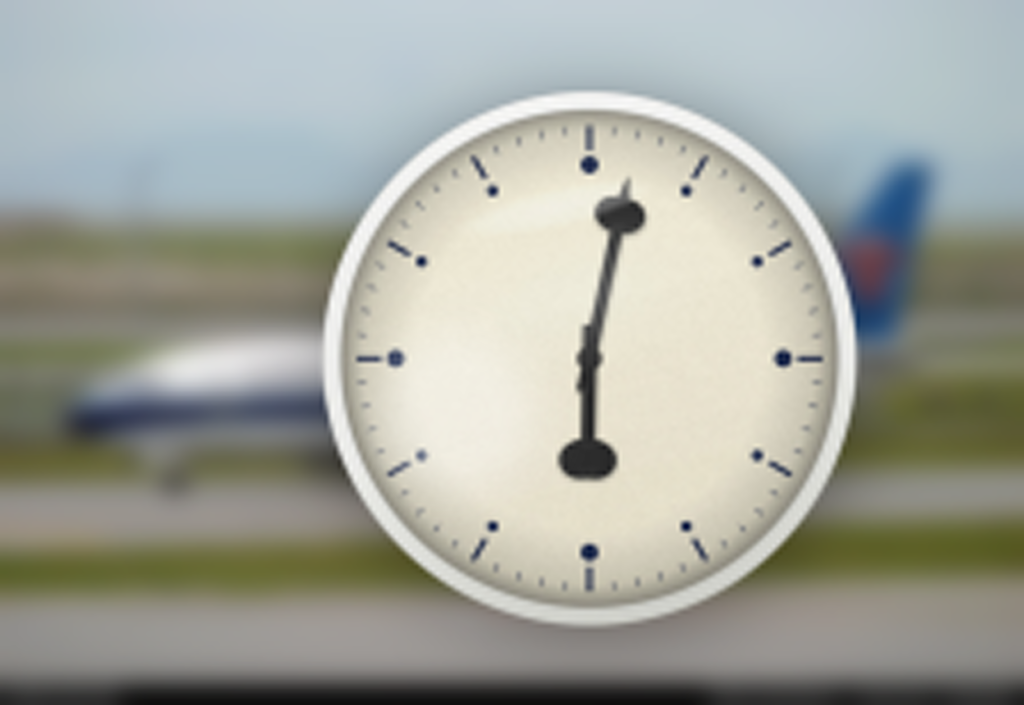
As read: 6:02
